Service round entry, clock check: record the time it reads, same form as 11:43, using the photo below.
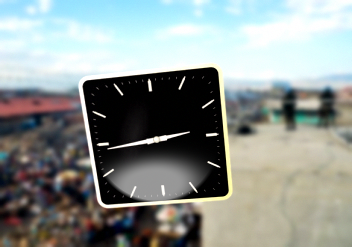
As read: 2:44
